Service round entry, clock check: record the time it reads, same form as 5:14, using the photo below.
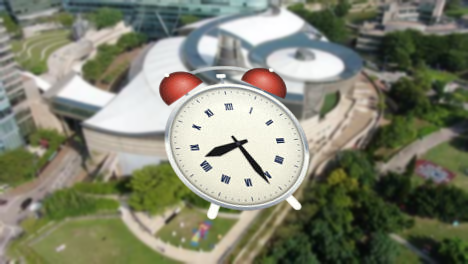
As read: 8:26
